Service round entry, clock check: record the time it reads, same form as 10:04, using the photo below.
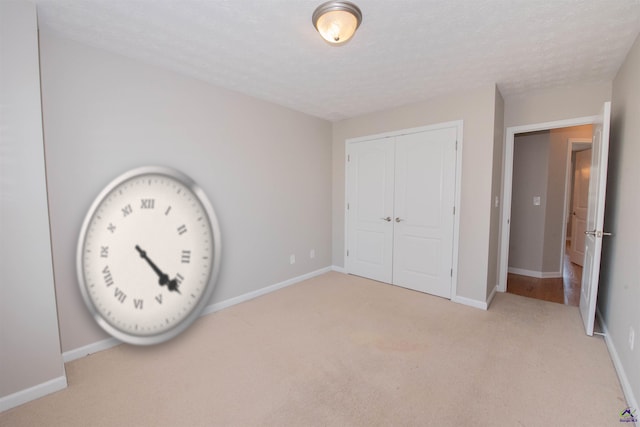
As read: 4:21
